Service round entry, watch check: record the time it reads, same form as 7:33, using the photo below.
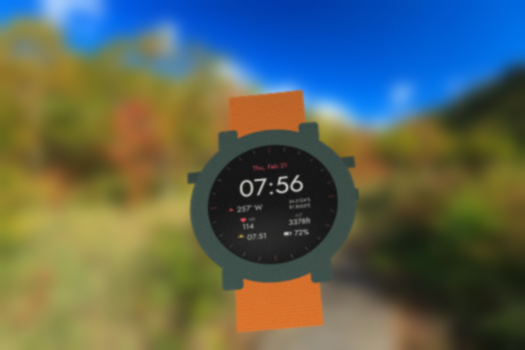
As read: 7:56
